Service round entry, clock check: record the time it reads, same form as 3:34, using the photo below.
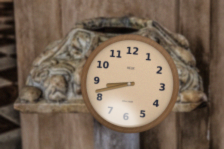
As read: 8:42
